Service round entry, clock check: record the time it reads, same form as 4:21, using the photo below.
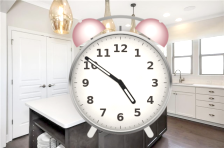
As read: 4:51
